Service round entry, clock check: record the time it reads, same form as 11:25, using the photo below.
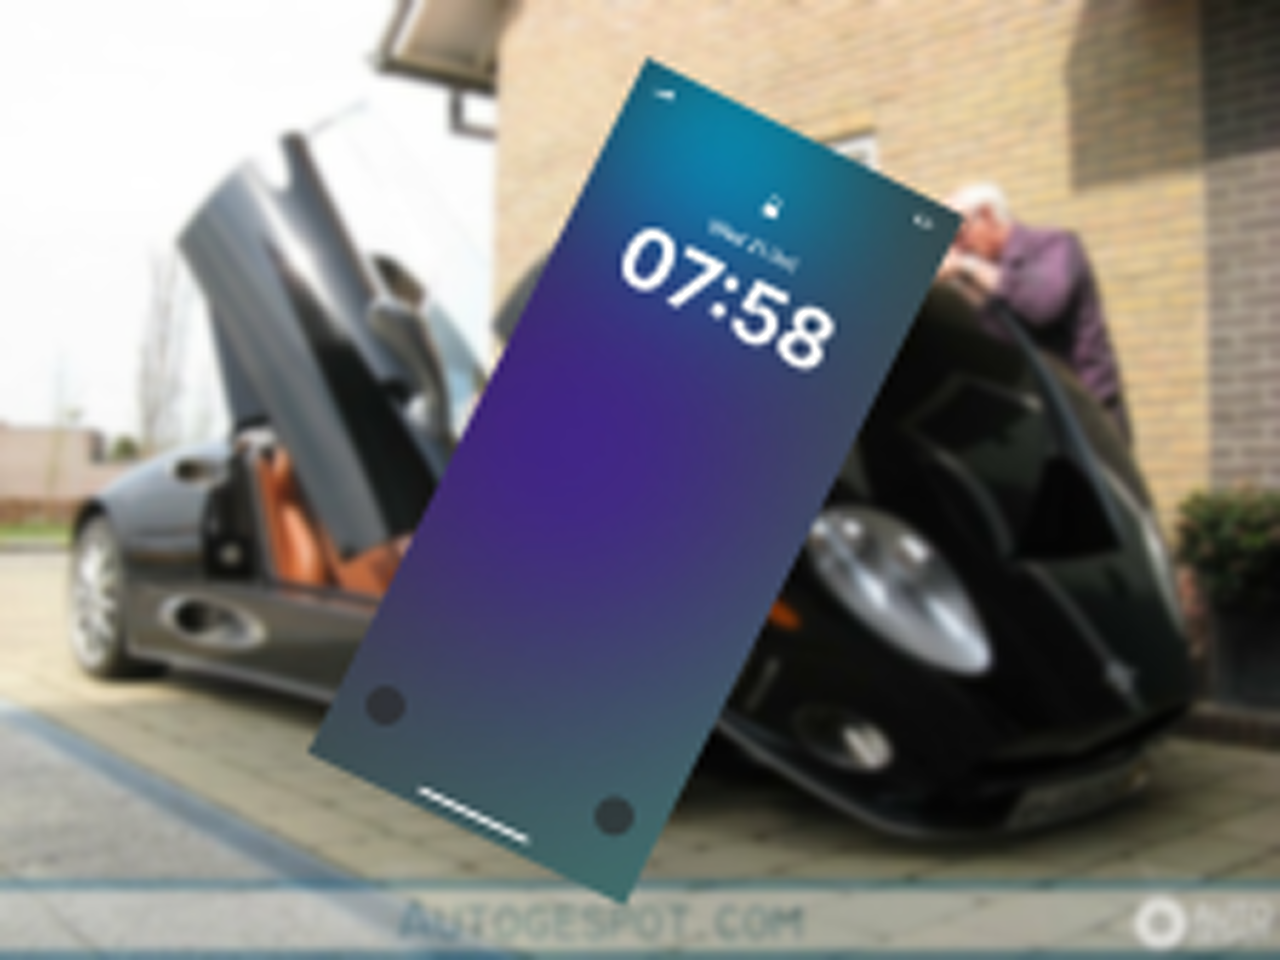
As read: 7:58
